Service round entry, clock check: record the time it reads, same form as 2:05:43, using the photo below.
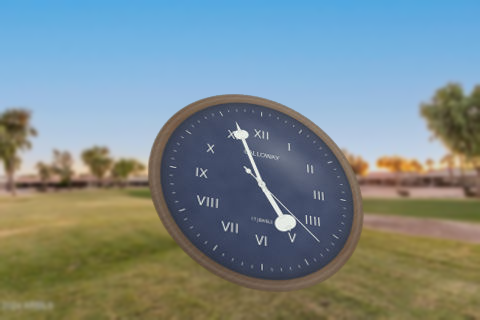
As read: 4:56:22
